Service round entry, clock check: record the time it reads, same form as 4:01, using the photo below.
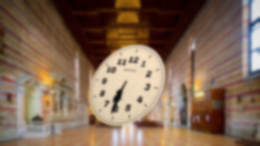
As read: 6:31
